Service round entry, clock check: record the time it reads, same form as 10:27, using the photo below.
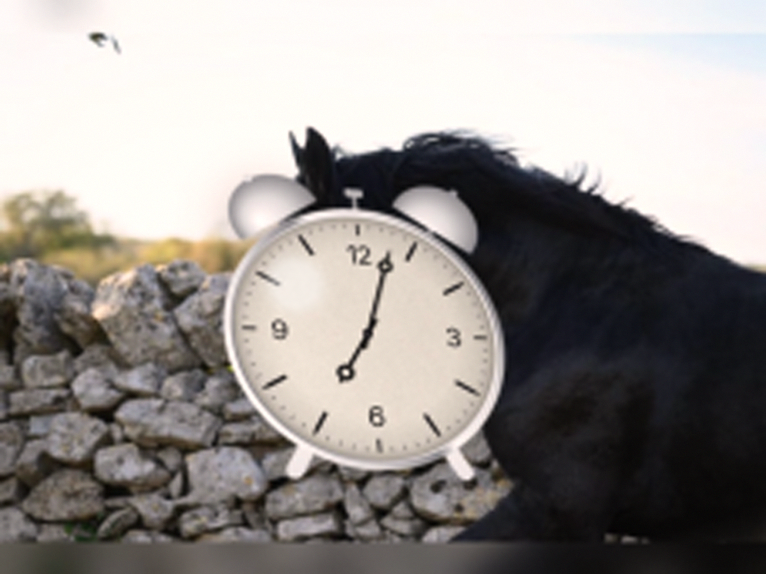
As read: 7:03
